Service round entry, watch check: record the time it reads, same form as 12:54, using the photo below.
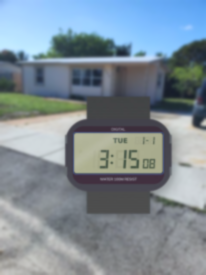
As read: 3:15
